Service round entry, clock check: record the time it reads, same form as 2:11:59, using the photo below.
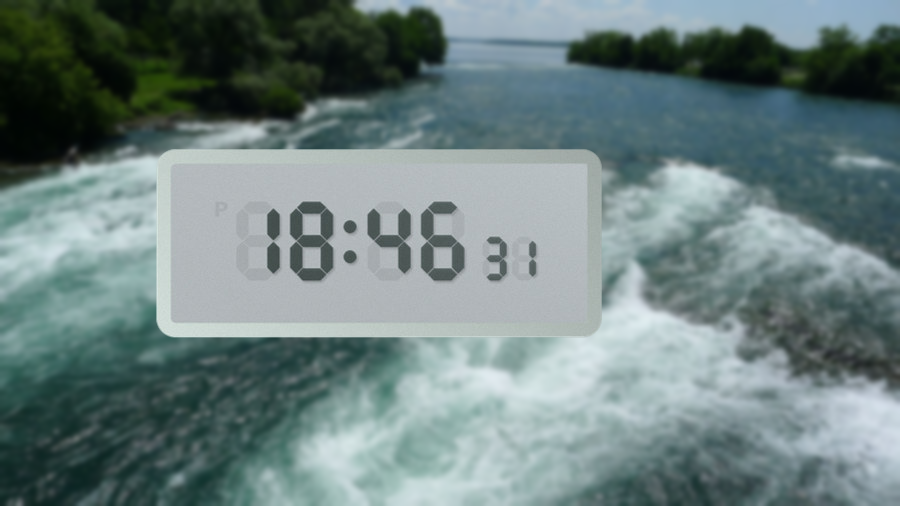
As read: 18:46:31
